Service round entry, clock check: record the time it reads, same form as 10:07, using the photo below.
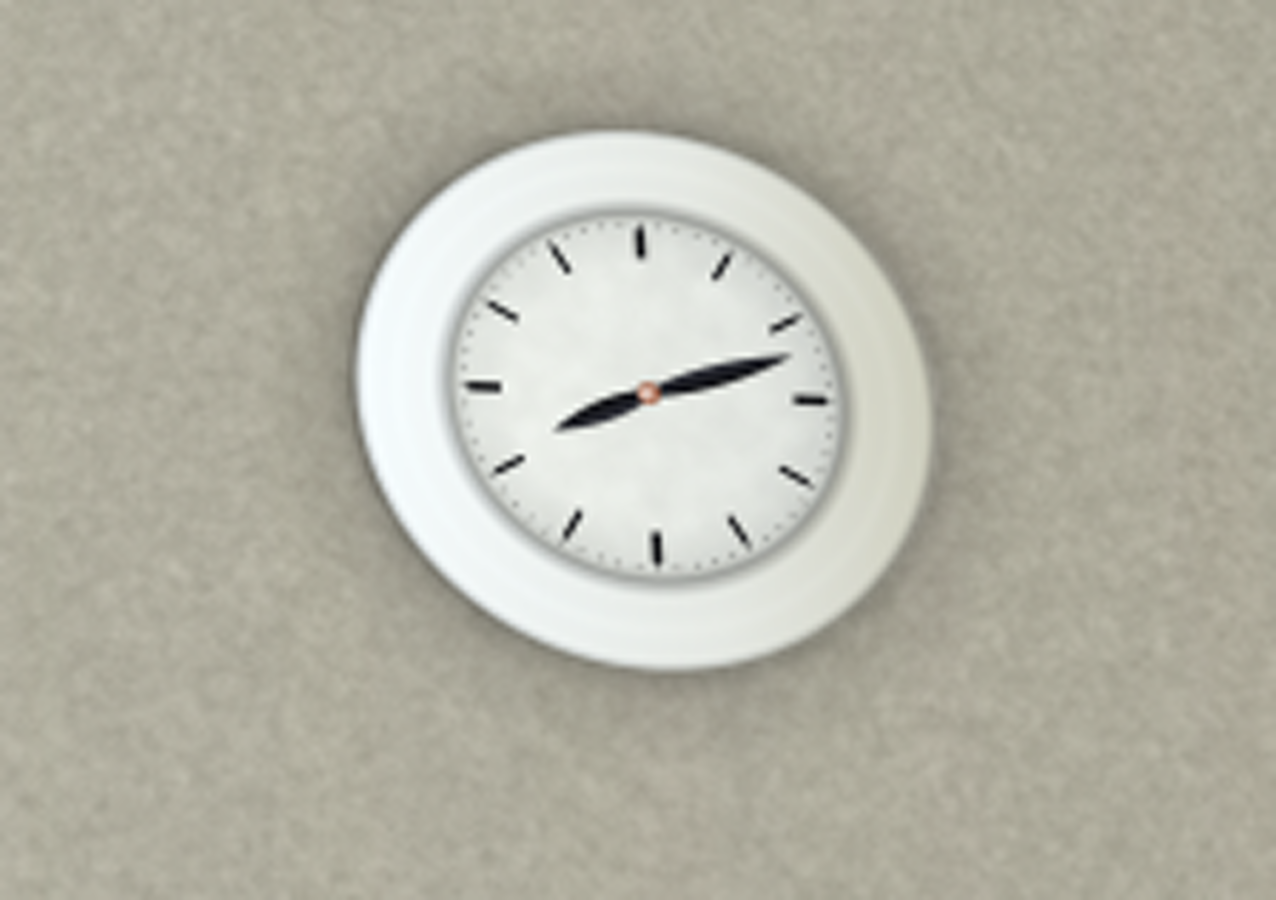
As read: 8:12
